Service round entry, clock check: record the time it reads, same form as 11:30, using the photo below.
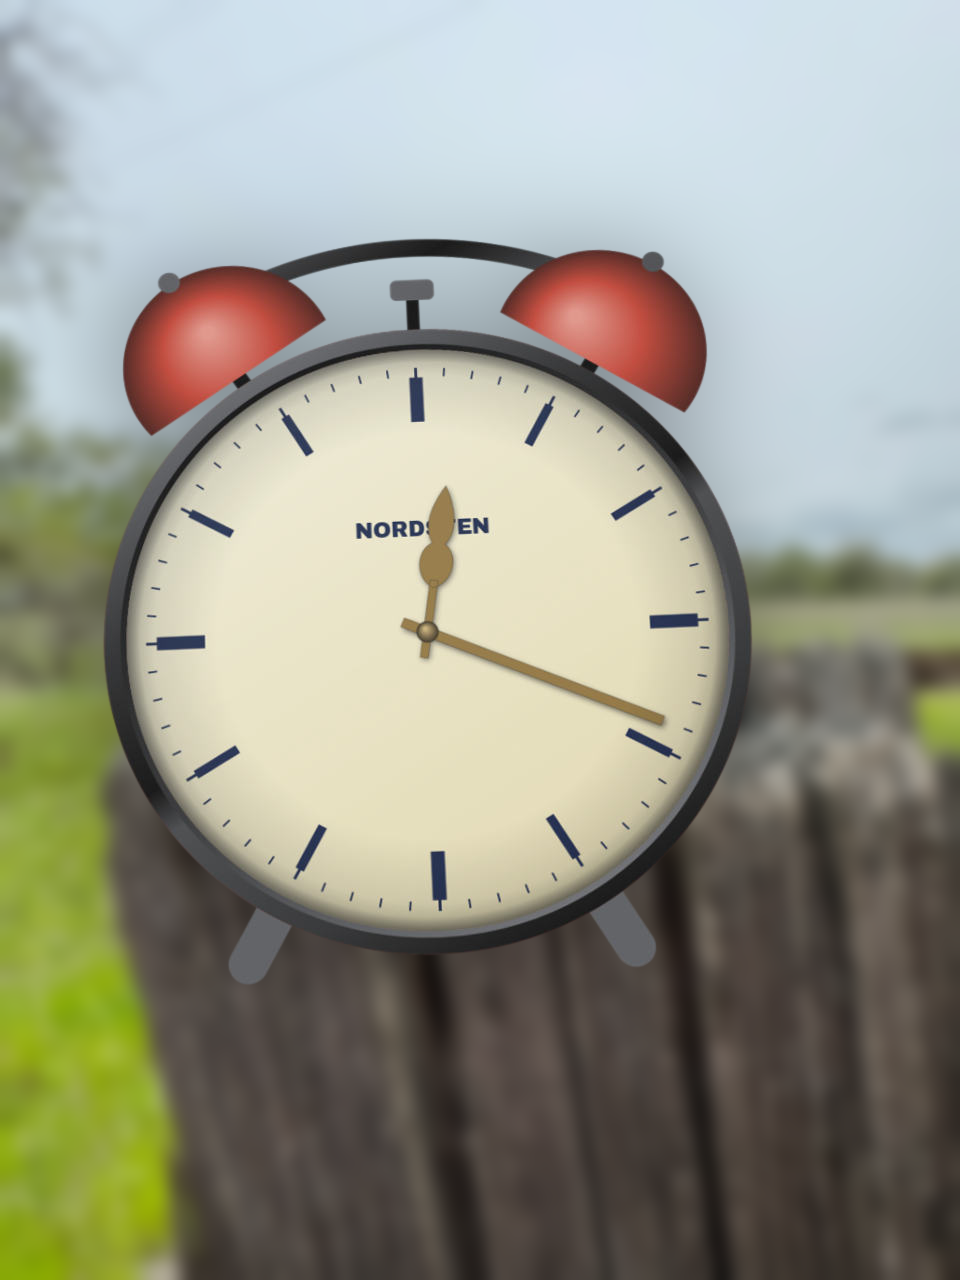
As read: 12:19
